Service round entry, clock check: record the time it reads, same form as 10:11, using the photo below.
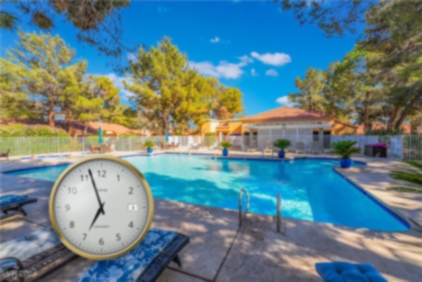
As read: 6:57
